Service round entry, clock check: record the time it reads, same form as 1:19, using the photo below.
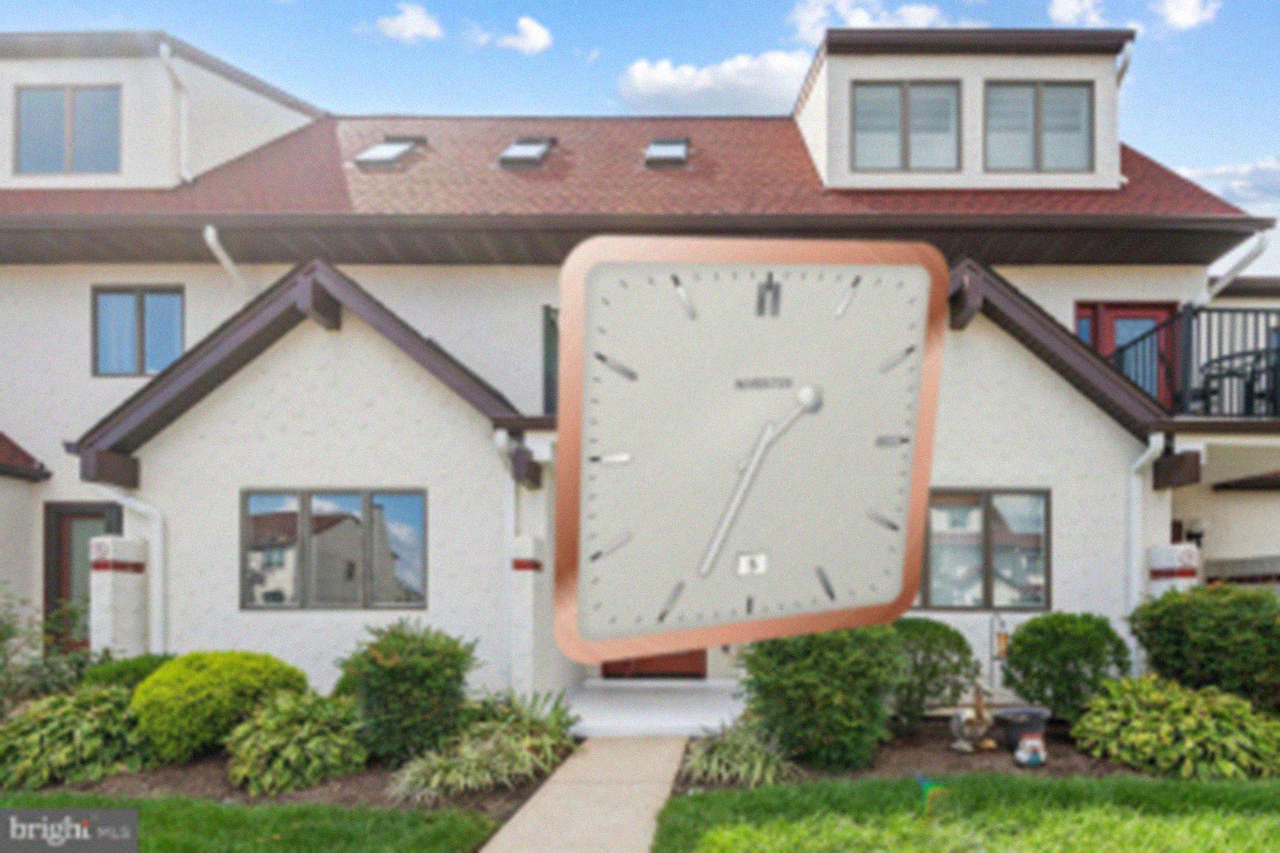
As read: 1:34
